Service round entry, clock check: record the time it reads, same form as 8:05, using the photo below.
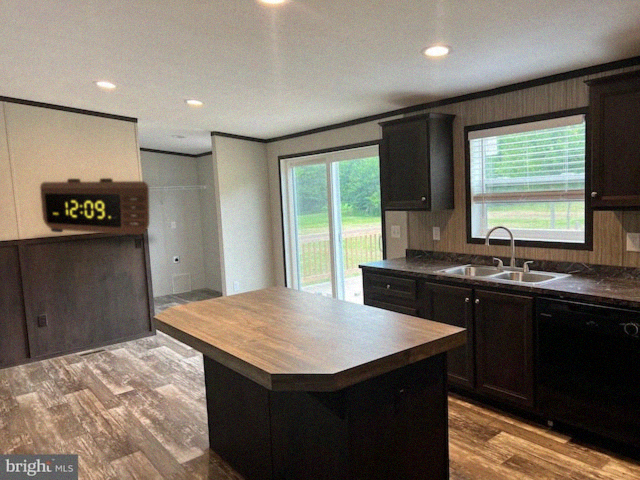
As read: 12:09
